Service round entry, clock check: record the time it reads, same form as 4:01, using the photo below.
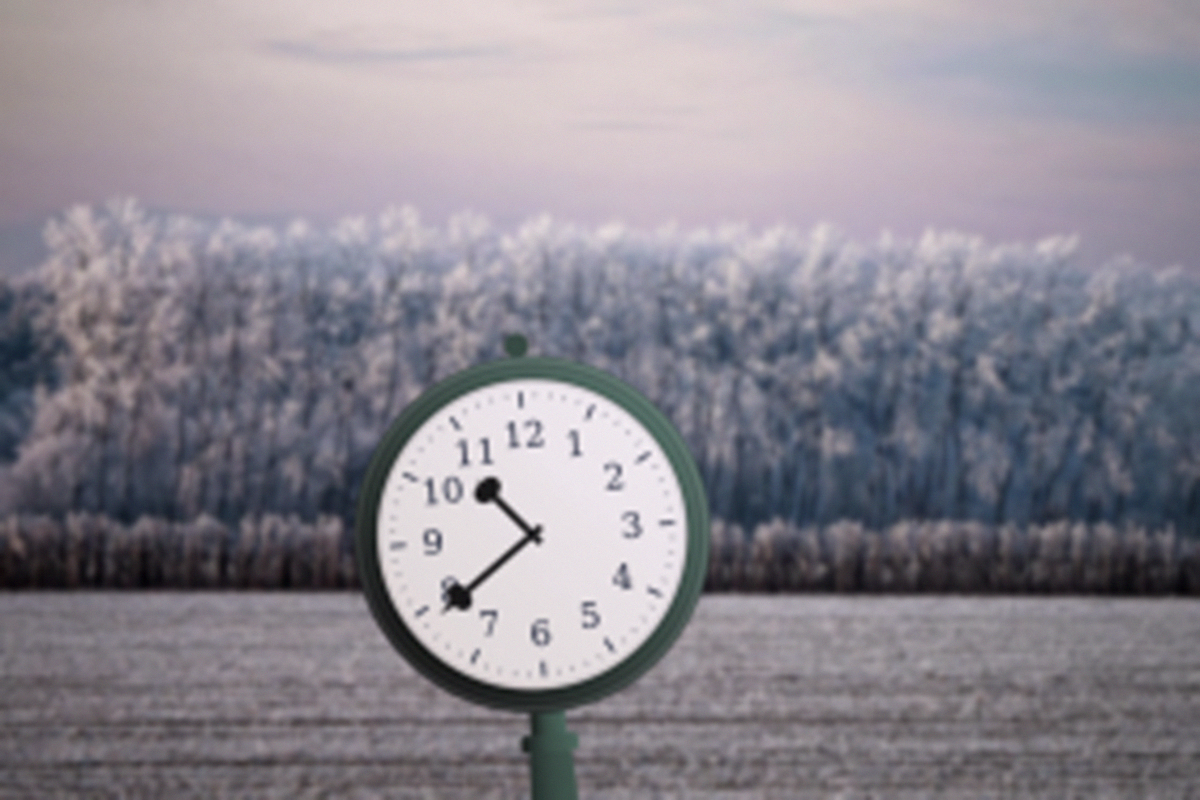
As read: 10:39
